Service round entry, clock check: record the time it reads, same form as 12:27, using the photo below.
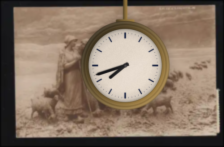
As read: 7:42
